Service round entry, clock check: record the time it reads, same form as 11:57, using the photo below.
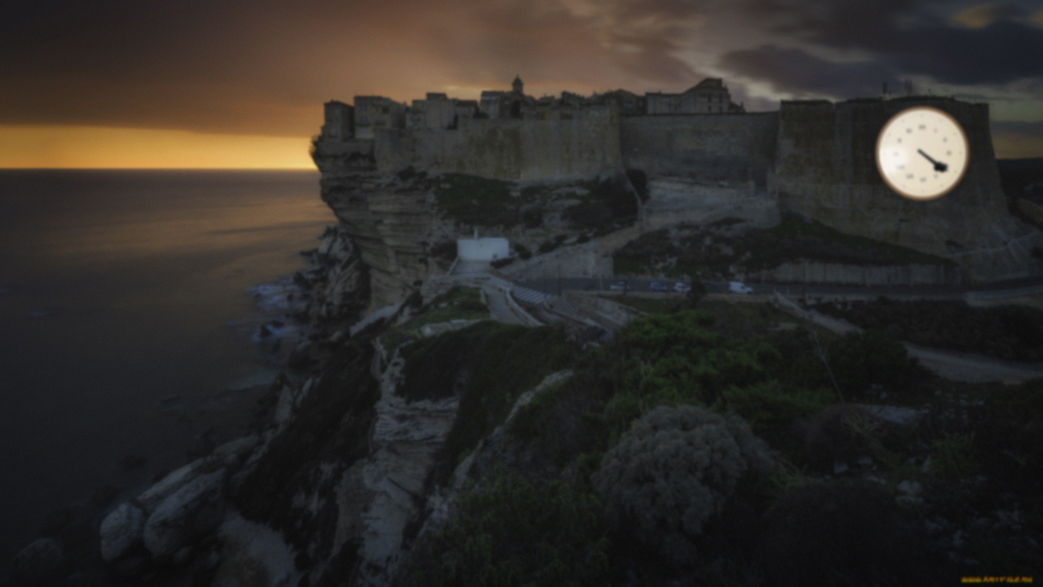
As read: 4:21
